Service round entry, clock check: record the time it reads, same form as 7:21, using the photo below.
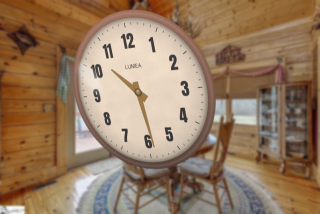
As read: 10:29
